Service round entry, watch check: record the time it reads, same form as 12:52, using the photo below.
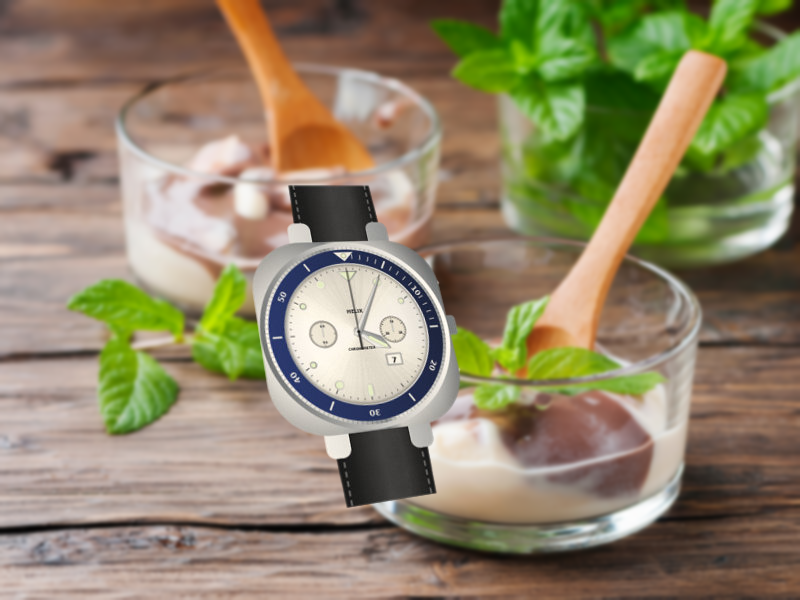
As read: 4:05
